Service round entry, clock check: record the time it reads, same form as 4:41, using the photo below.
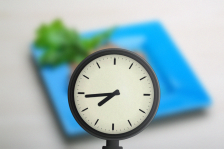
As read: 7:44
